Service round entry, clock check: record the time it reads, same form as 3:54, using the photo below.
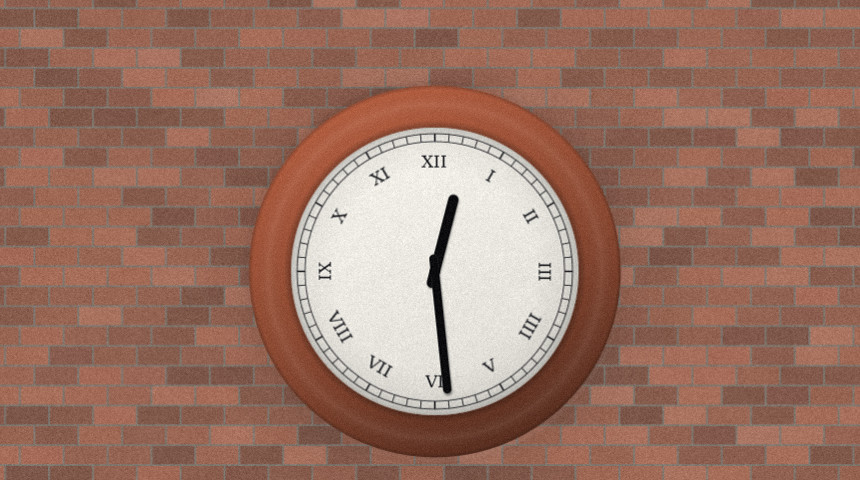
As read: 12:29
